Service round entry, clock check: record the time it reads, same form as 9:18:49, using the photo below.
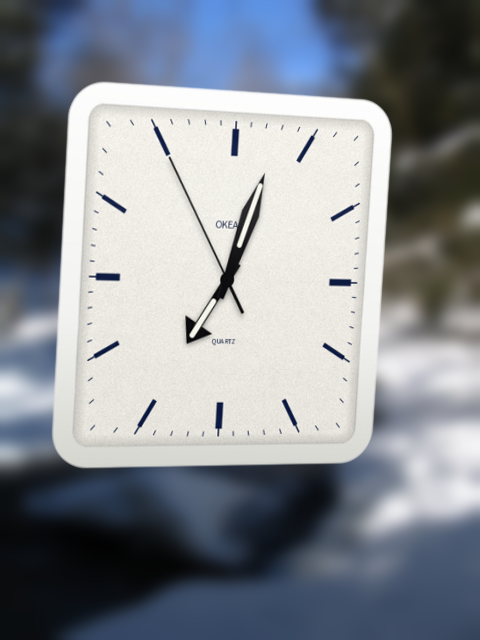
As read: 7:02:55
